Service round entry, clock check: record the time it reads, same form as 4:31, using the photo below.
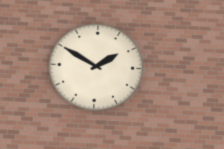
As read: 1:50
